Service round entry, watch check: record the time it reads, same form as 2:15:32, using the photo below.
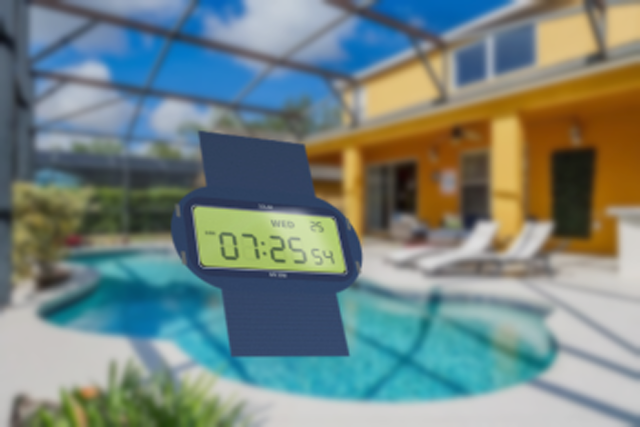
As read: 7:25:54
